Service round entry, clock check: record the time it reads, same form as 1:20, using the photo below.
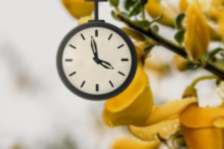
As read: 3:58
